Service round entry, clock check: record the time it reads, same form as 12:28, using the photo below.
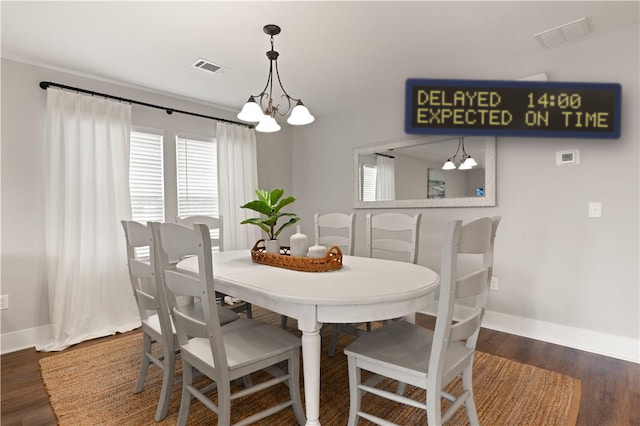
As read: 14:00
